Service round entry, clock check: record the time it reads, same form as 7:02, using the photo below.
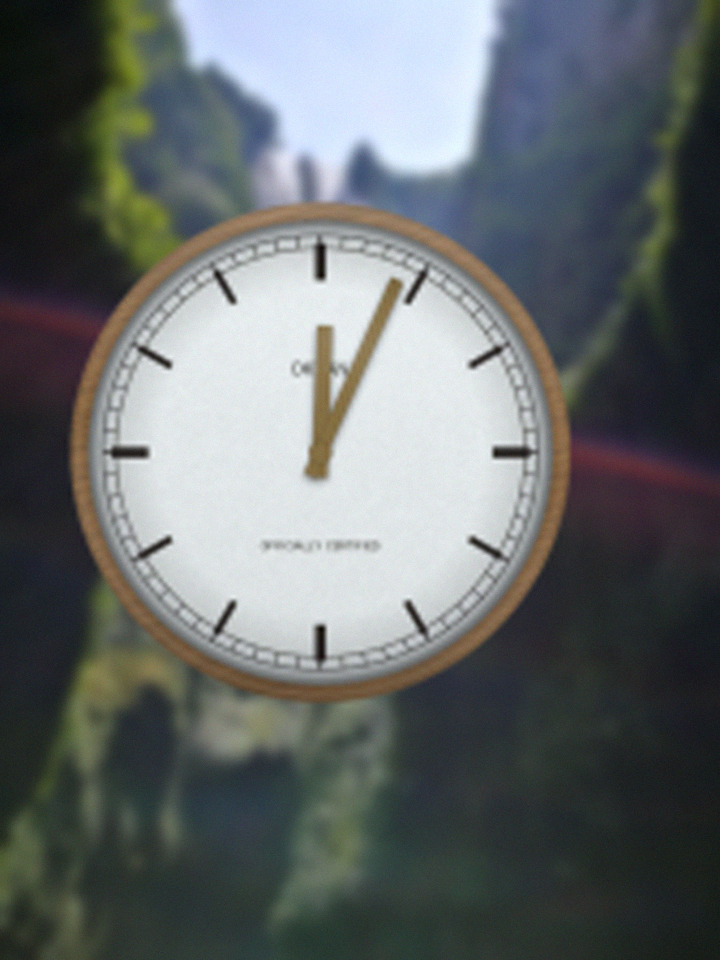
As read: 12:04
